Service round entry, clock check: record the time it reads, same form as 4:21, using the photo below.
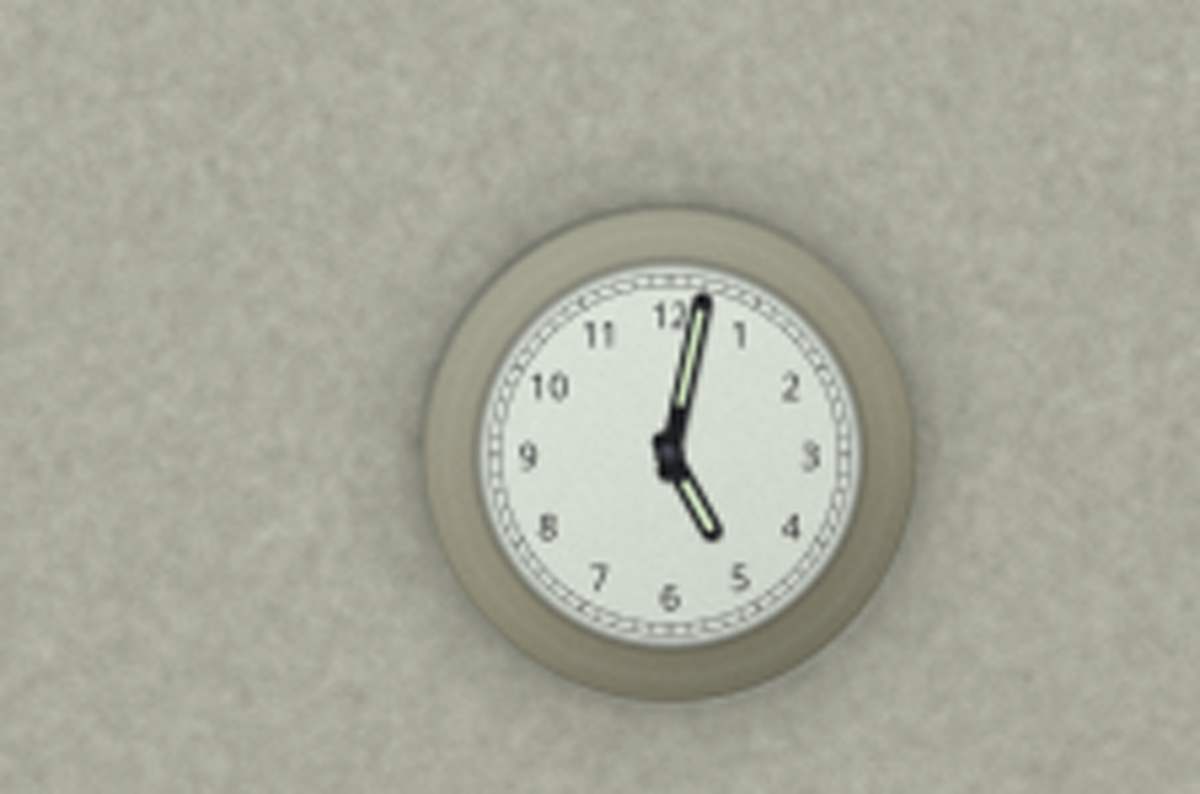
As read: 5:02
